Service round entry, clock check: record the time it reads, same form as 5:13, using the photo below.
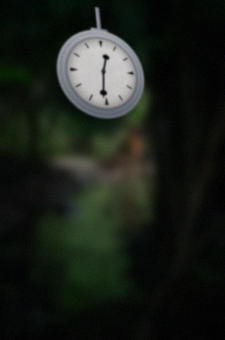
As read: 12:31
